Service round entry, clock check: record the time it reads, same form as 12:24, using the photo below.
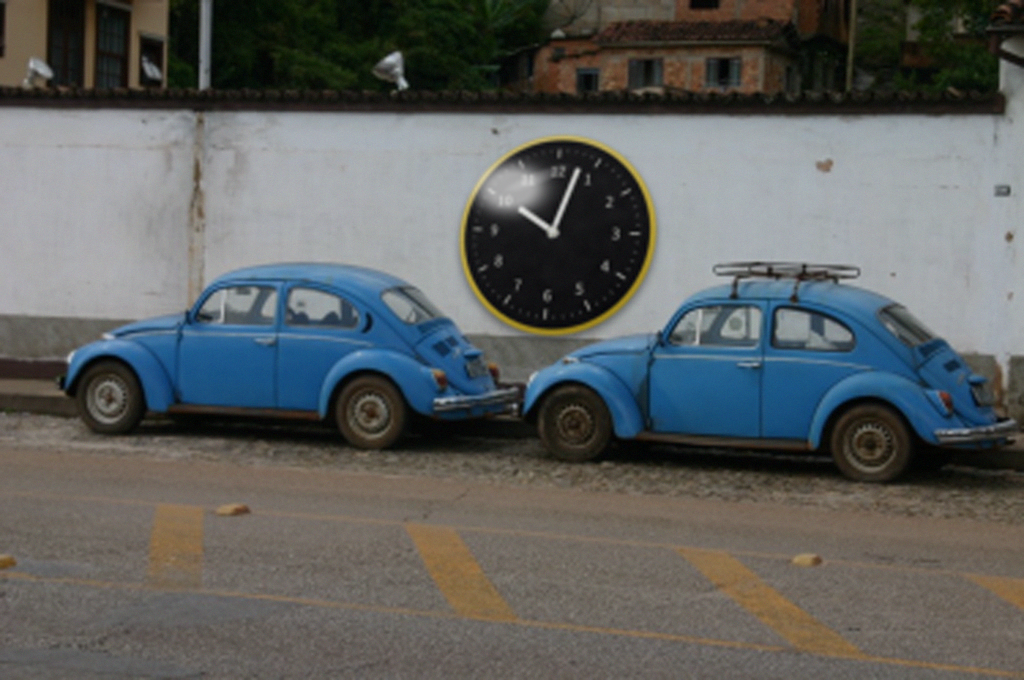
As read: 10:03
